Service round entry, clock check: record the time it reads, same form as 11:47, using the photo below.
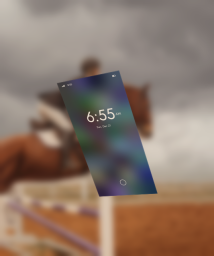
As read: 6:55
